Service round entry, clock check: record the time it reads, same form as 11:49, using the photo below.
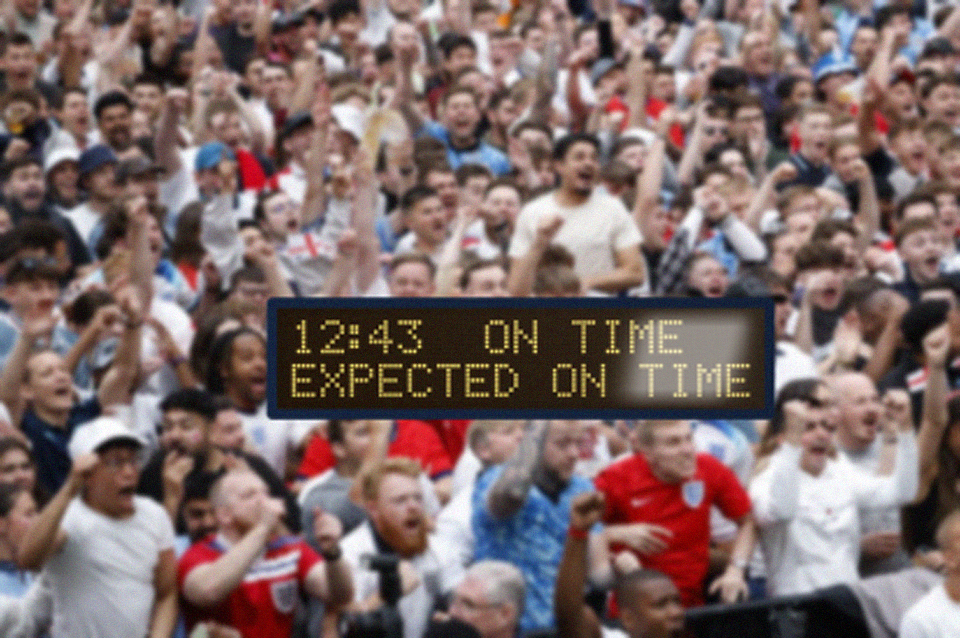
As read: 12:43
